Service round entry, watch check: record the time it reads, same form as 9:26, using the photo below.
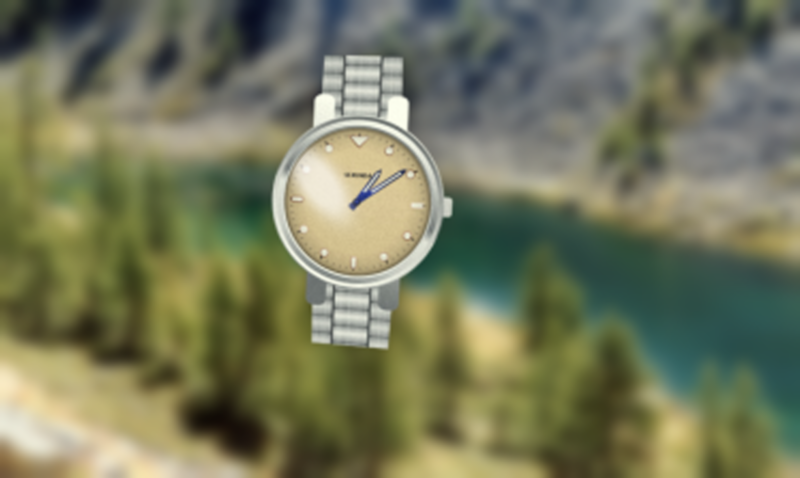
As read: 1:09
